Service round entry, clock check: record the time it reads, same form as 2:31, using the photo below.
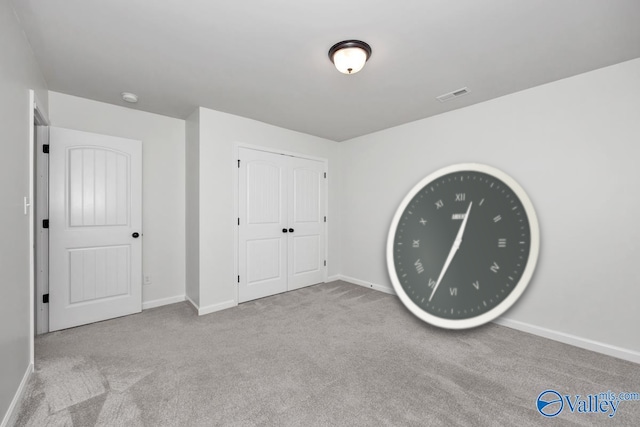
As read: 12:34
